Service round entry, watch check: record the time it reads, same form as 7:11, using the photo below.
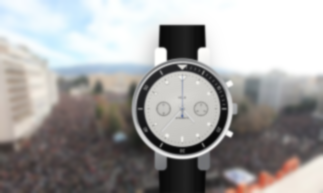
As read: 4:37
